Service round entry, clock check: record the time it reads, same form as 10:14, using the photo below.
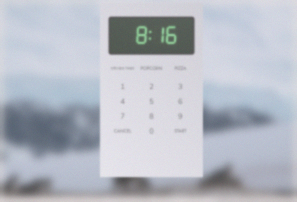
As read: 8:16
